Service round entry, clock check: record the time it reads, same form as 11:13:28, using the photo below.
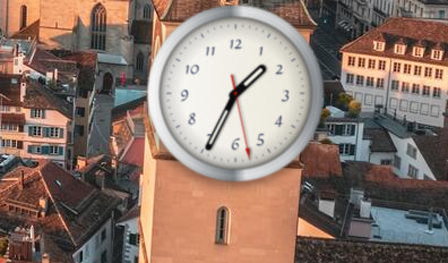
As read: 1:34:28
